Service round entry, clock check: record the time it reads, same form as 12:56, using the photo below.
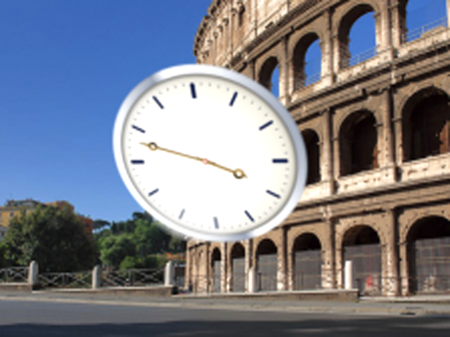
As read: 3:48
